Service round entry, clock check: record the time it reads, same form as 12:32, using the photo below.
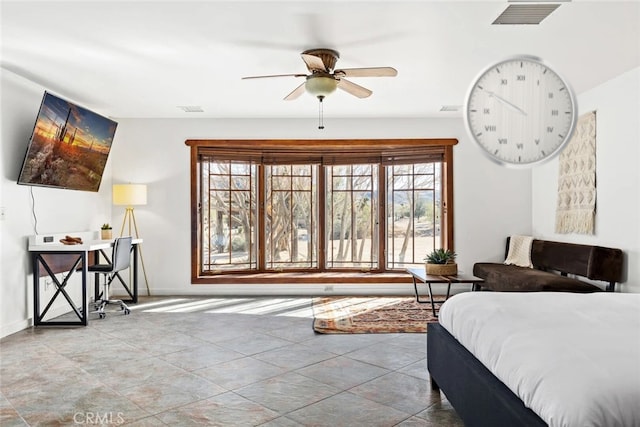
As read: 9:50
